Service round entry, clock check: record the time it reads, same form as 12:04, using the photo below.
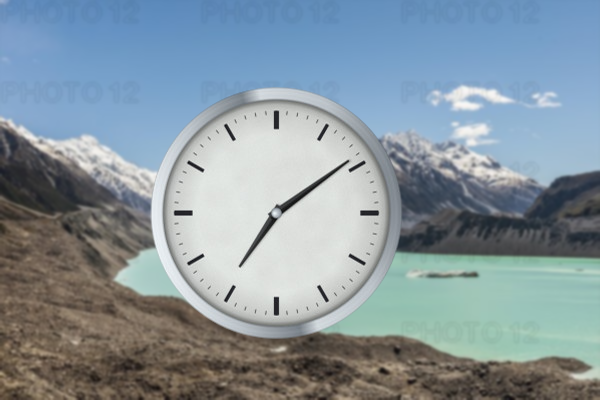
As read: 7:09
